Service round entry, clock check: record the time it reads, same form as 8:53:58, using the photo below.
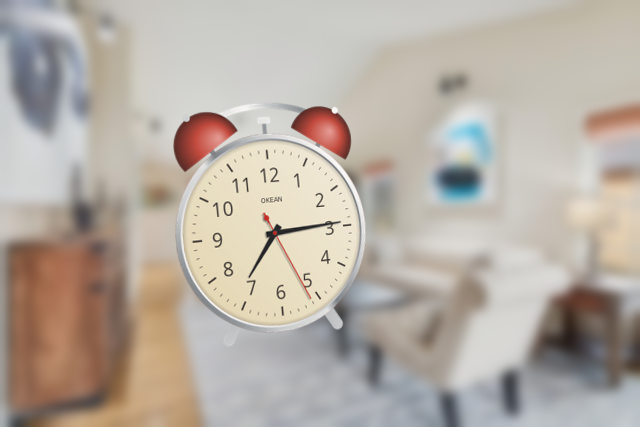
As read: 7:14:26
